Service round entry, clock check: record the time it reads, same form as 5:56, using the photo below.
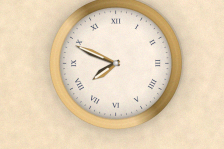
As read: 7:49
